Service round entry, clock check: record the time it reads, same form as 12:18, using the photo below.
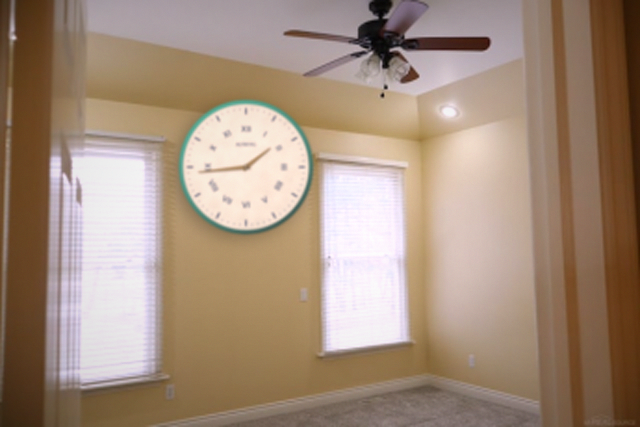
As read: 1:44
